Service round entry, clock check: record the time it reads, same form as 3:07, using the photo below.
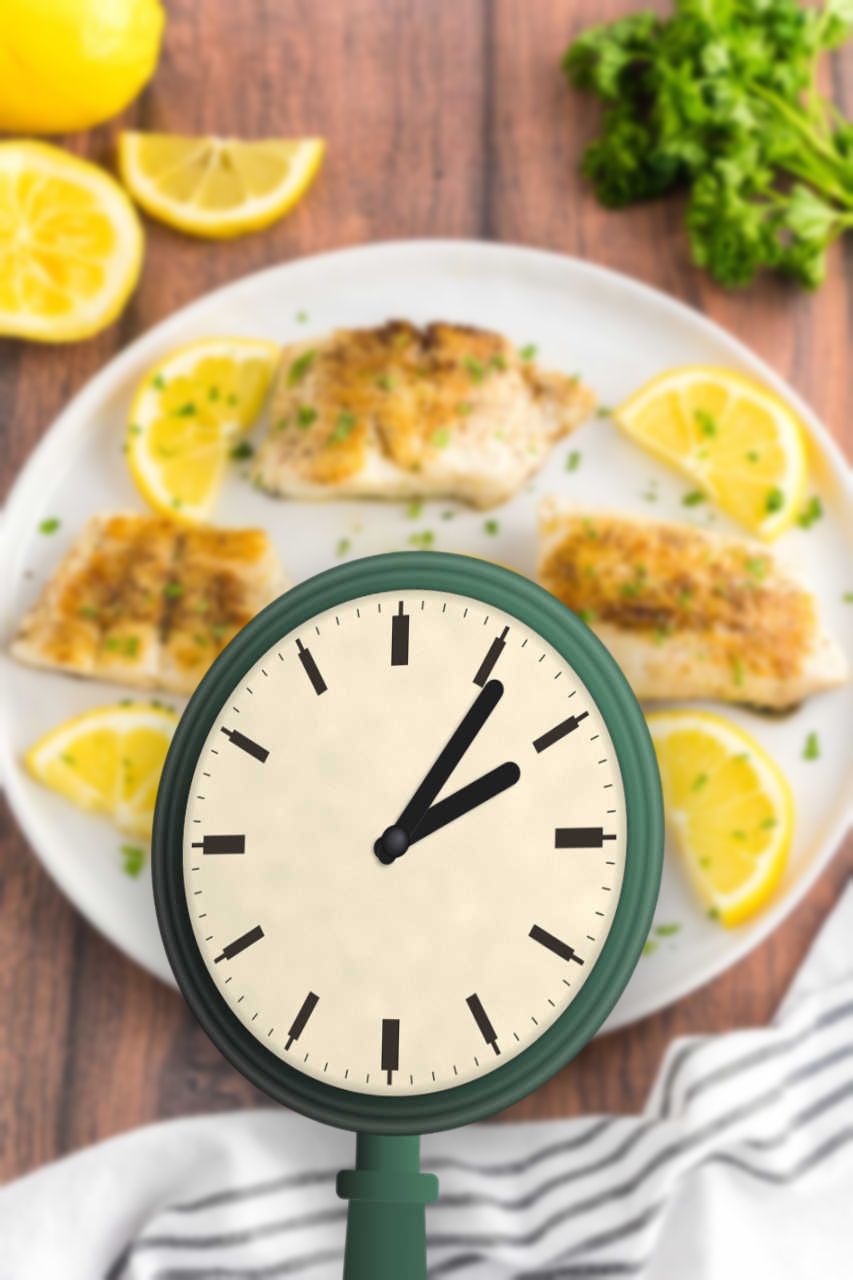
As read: 2:06
